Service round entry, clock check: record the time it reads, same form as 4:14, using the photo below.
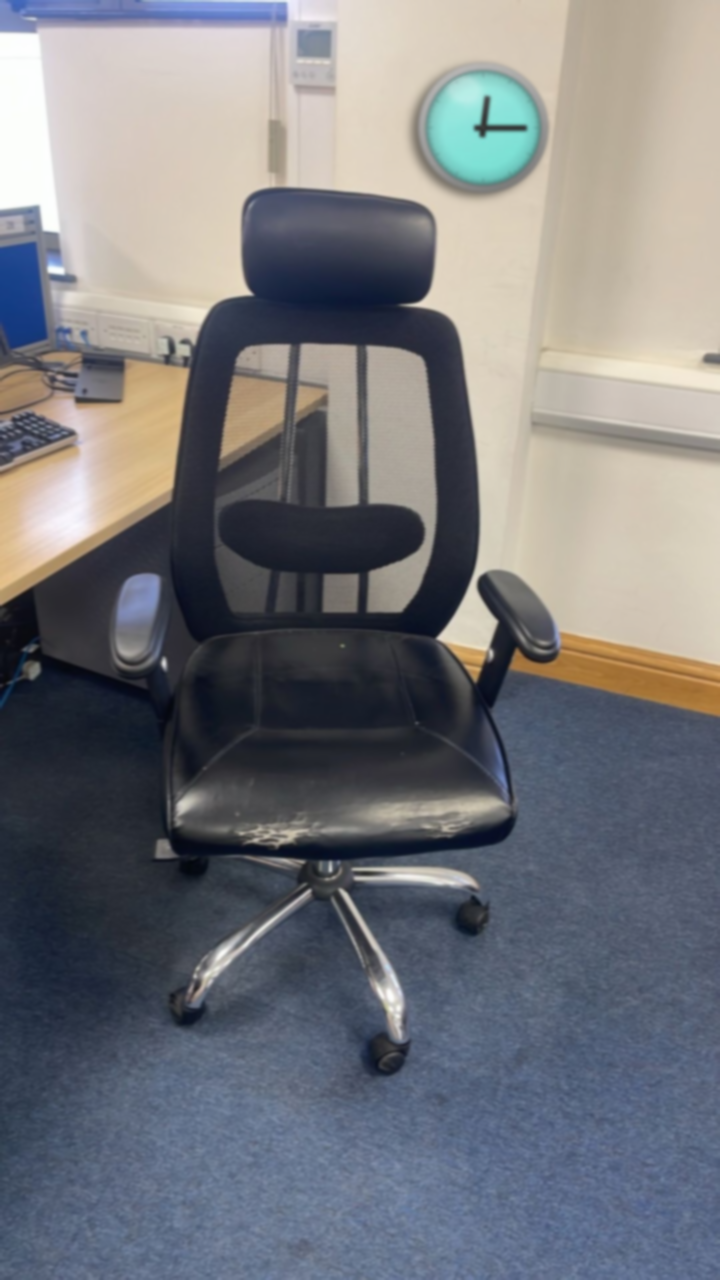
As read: 12:15
